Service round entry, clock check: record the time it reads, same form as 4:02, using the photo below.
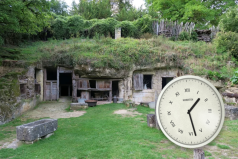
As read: 1:28
